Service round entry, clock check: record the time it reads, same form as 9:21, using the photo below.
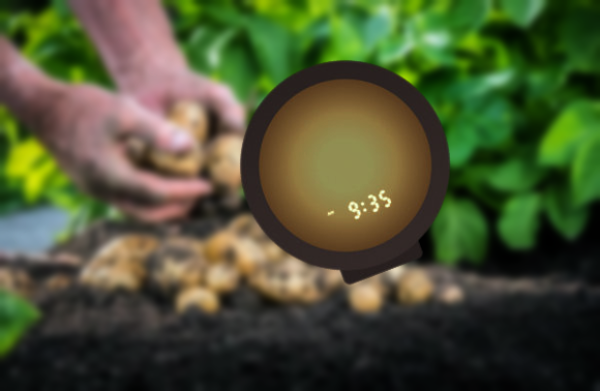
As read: 9:35
